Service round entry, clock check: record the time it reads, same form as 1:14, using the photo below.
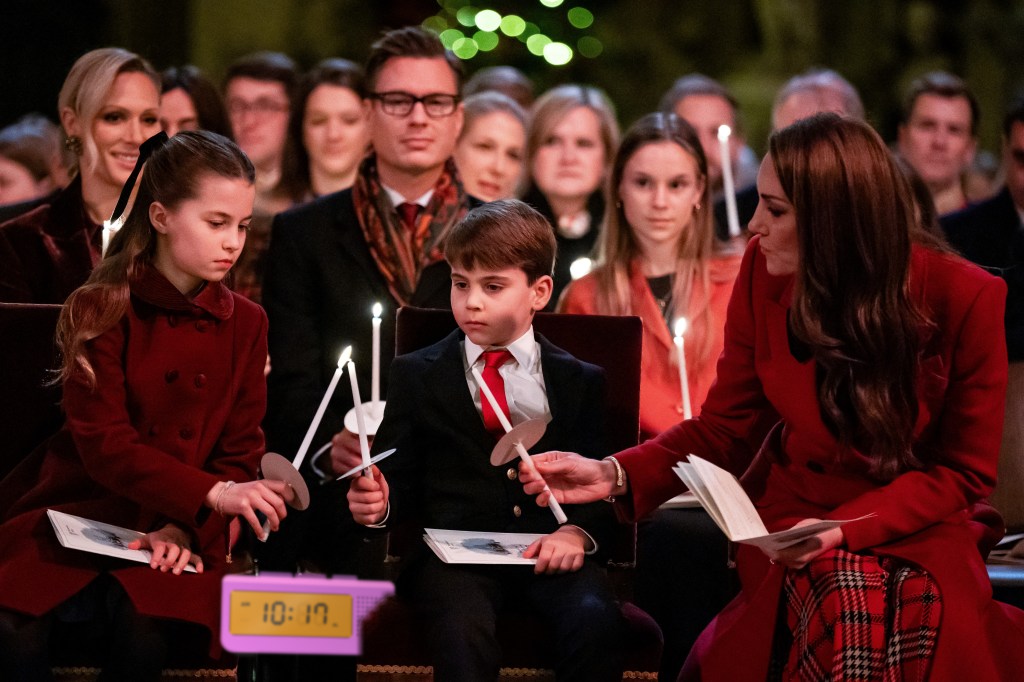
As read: 10:17
